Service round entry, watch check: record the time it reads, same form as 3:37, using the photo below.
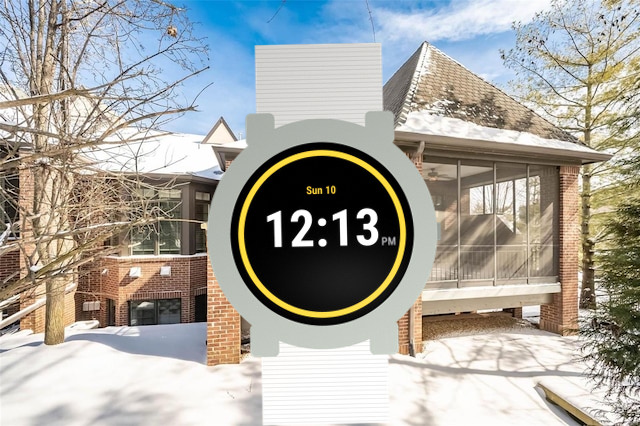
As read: 12:13
